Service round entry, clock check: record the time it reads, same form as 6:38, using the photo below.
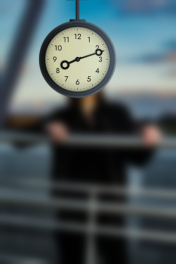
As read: 8:12
